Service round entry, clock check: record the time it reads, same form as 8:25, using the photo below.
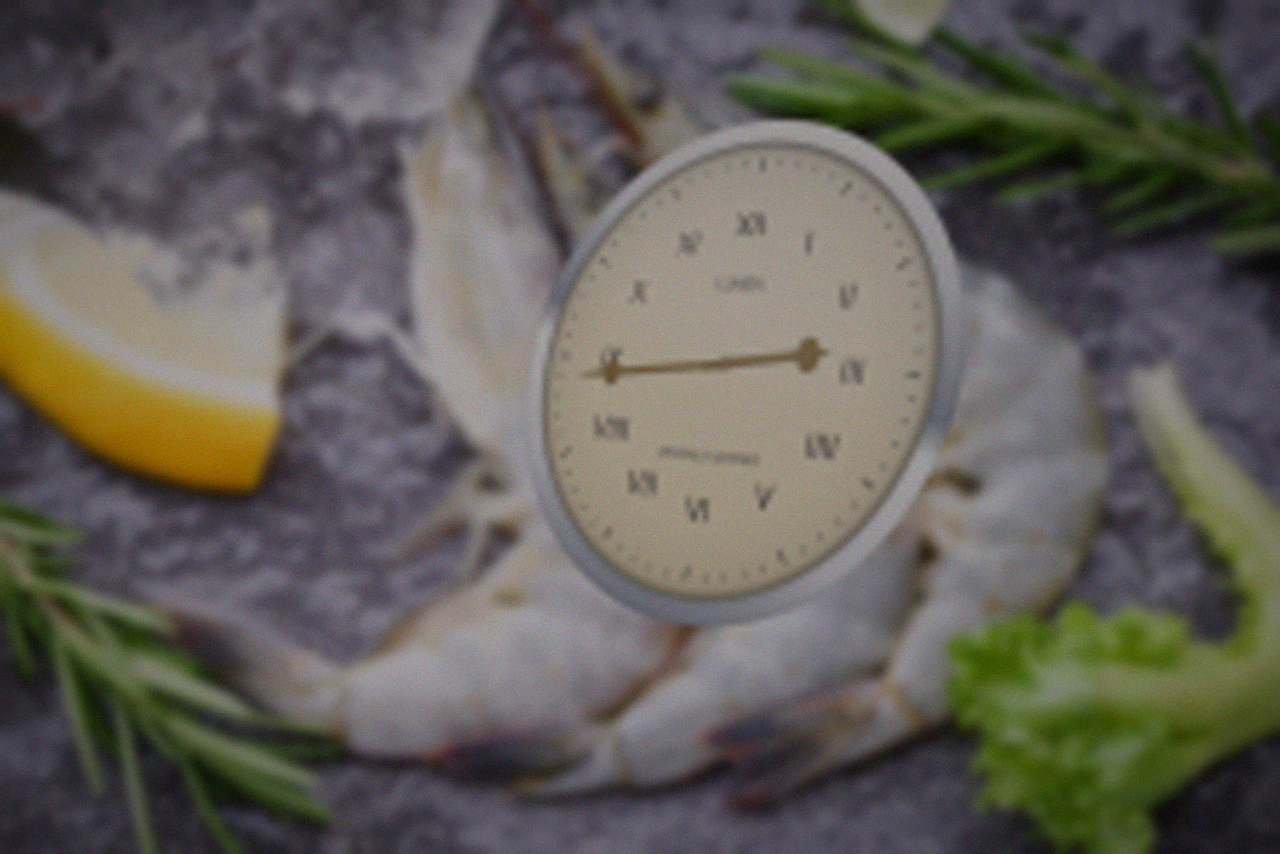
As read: 2:44
